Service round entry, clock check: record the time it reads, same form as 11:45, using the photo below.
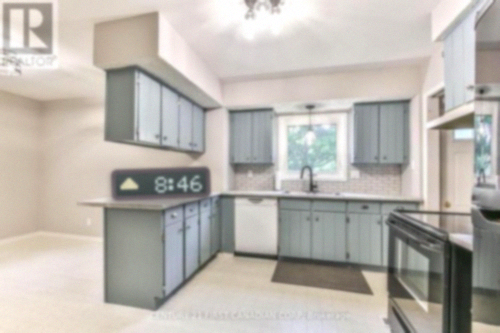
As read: 8:46
